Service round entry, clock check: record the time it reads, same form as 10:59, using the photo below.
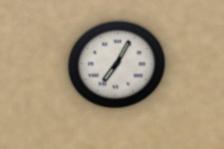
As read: 7:04
